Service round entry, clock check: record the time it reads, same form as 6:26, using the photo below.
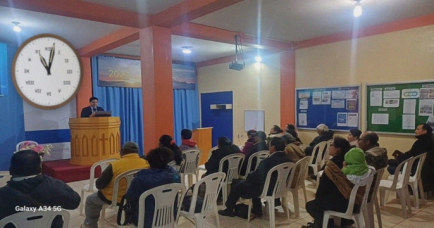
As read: 11:02
